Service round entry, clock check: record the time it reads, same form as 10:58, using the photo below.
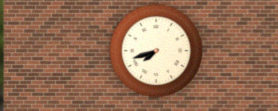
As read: 7:42
